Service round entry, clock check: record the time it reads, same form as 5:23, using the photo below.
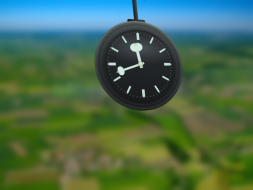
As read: 11:42
